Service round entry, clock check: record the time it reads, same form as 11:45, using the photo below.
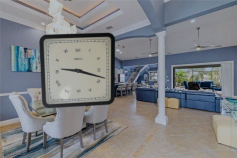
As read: 9:18
